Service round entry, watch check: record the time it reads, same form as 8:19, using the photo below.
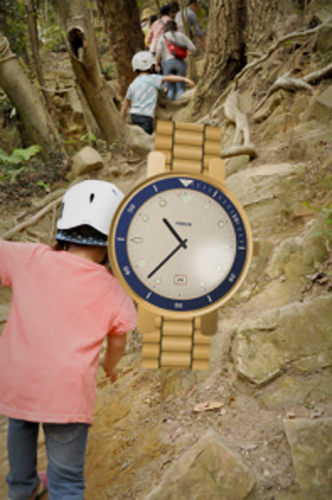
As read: 10:37
